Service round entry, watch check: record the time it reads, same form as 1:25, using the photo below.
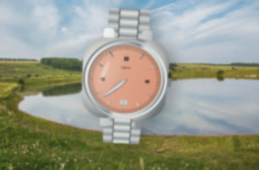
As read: 7:38
